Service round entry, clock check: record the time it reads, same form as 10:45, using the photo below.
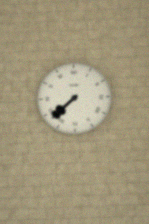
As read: 7:38
